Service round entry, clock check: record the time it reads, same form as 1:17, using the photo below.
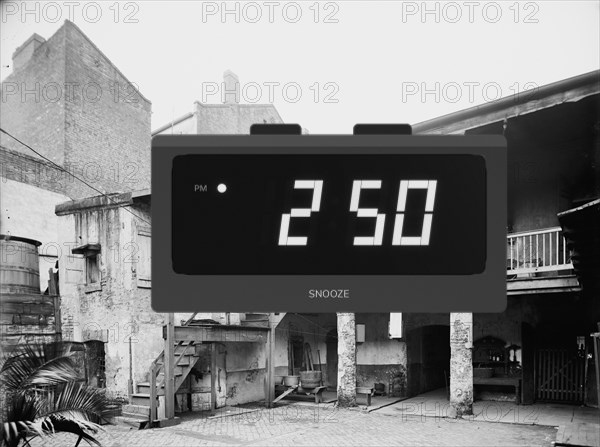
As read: 2:50
